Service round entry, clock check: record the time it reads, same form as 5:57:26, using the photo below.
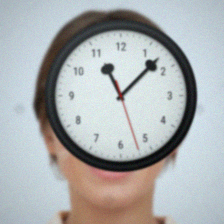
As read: 11:07:27
